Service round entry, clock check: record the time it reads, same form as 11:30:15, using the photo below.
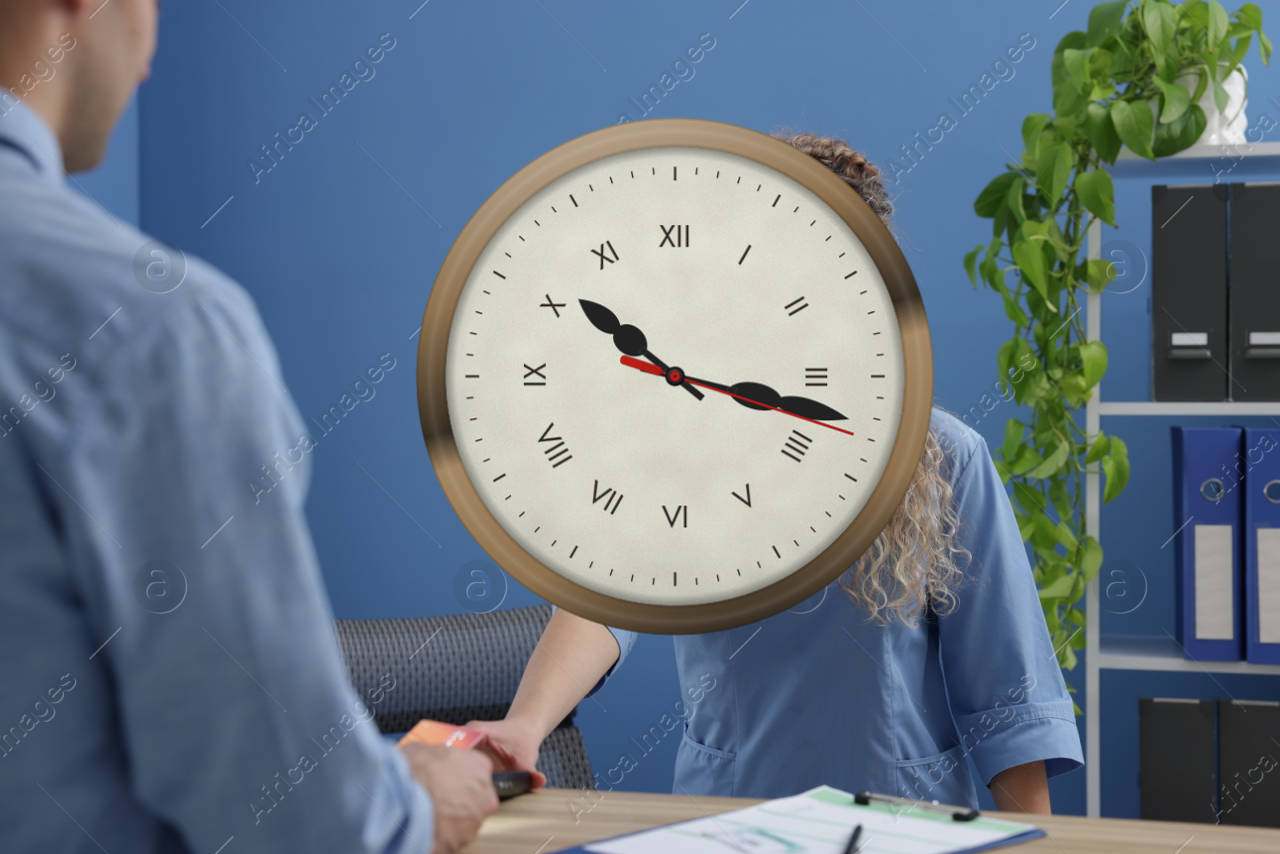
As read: 10:17:18
